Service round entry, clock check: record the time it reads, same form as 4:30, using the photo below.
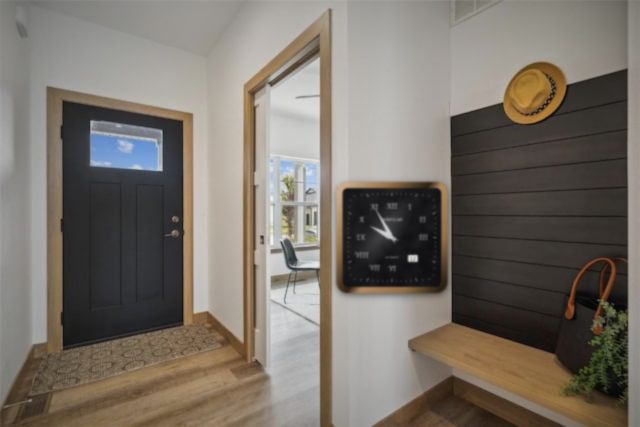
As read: 9:55
